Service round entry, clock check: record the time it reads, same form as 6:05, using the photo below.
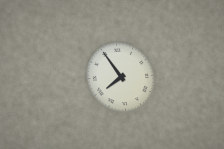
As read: 7:55
